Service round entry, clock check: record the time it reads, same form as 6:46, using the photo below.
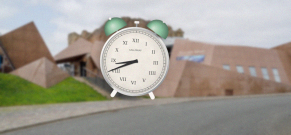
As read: 8:41
